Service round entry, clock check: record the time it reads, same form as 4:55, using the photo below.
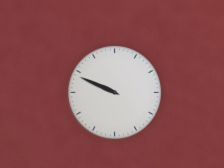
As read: 9:49
